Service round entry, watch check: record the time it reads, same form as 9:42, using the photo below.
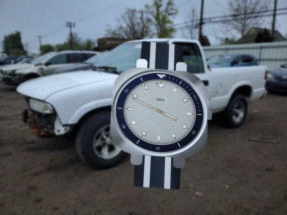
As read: 3:49
